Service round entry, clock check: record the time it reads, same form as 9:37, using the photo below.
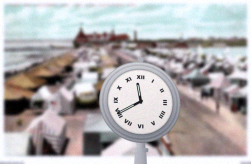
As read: 11:40
